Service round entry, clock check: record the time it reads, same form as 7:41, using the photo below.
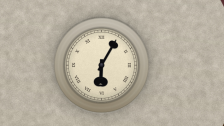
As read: 6:05
